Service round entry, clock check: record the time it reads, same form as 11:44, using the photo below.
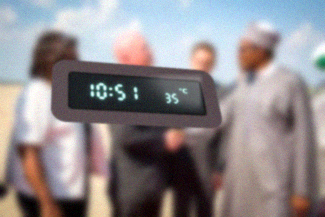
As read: 10:51
